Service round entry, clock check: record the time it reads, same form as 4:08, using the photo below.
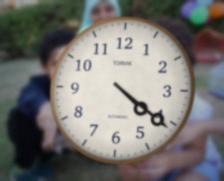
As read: 4:21
